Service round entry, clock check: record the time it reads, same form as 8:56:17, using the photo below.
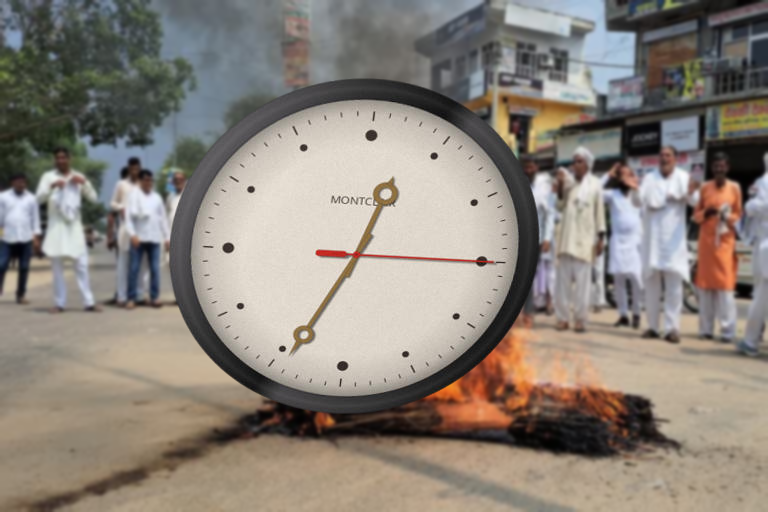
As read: 12:34:15
